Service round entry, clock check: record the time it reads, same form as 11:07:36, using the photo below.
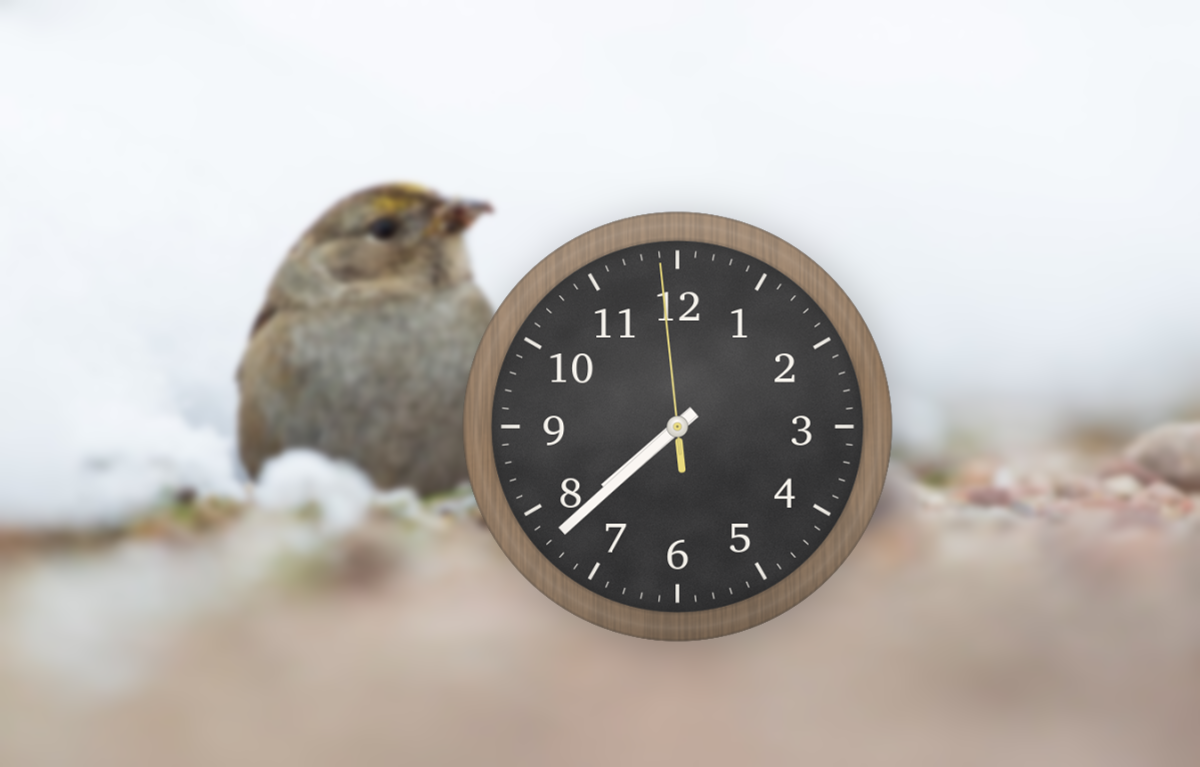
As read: 7:37:59
